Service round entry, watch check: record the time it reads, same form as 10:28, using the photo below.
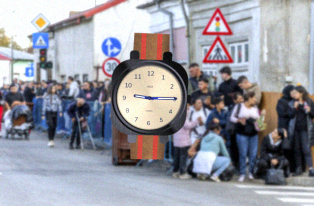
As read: 9:15
